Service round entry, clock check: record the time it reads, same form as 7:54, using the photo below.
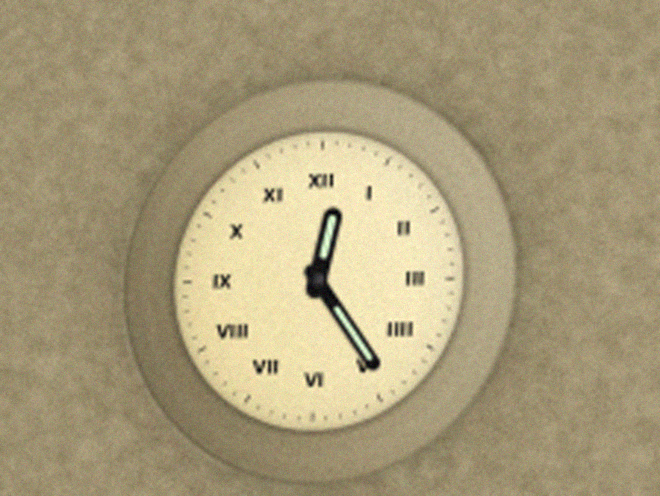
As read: 12:24
